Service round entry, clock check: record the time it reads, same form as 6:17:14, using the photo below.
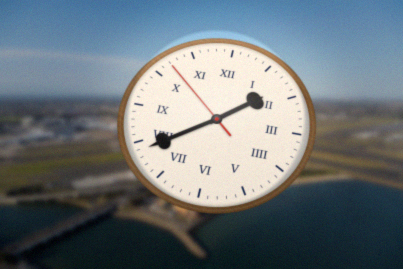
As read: 1:38:52
